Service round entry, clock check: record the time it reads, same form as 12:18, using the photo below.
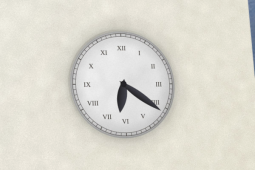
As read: 6:21
